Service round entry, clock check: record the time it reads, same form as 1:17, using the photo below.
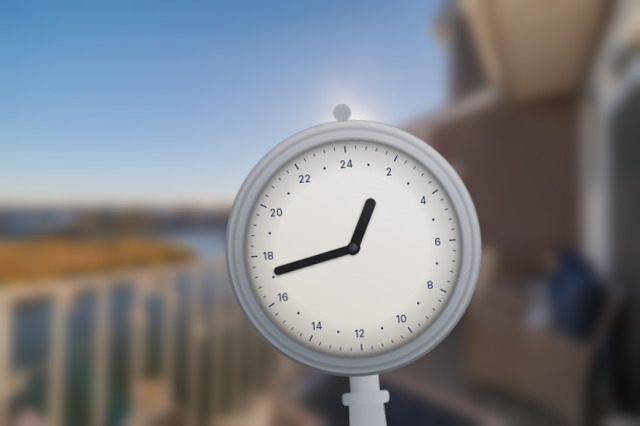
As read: 1:43
